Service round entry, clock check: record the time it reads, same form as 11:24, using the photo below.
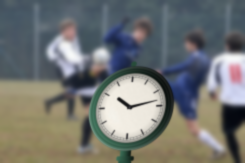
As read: 10:13
